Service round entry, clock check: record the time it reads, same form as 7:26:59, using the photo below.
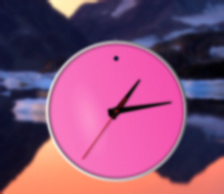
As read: 1:13:36
